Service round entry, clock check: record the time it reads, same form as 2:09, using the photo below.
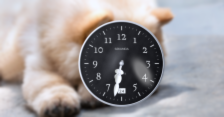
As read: 6:32
